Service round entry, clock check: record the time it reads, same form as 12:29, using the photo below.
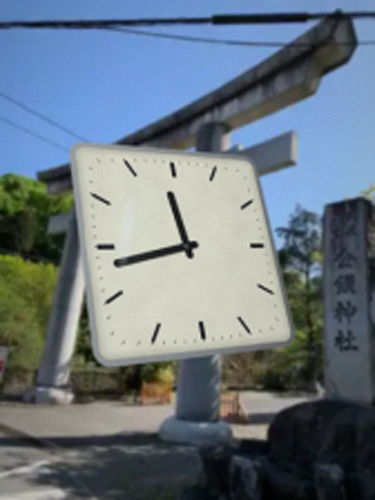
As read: 11:43
